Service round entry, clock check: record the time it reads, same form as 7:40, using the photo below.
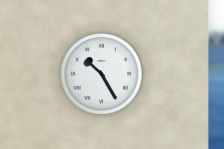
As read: 10:25
